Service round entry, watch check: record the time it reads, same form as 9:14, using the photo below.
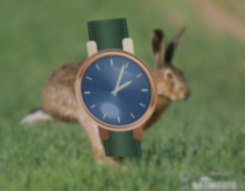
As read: 2:04
